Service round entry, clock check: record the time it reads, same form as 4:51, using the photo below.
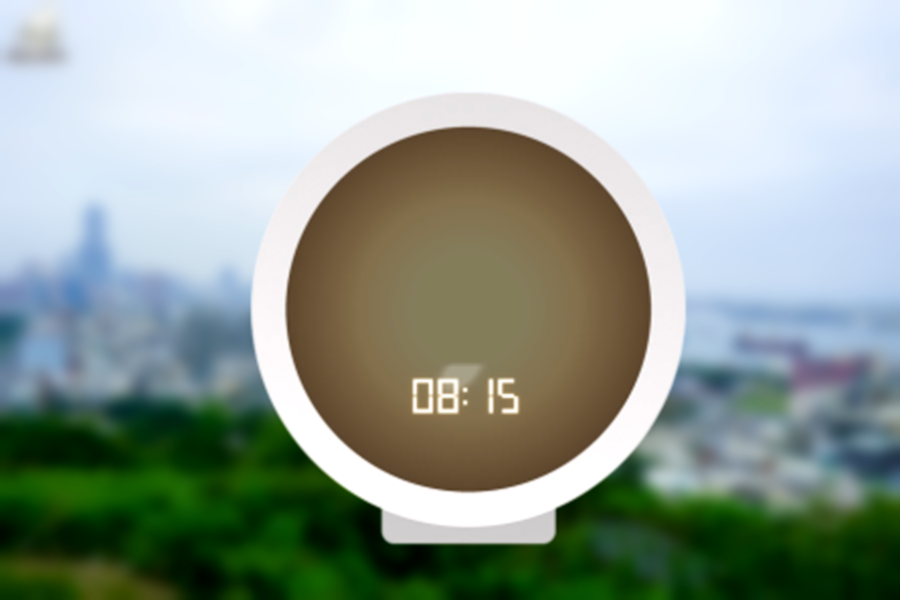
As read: 8:15
